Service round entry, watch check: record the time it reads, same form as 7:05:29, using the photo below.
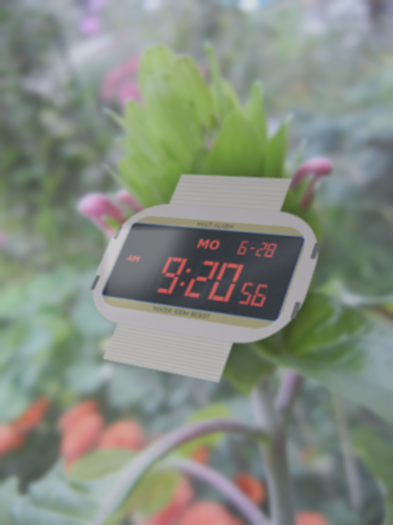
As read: 9:20:56
